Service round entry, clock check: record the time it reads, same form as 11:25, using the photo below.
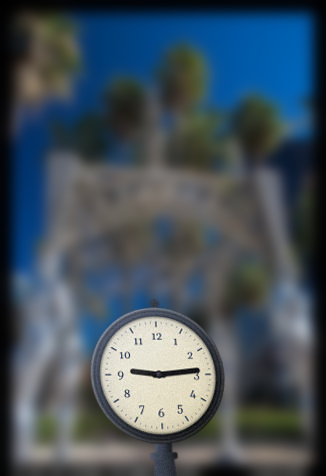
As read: 9:14
